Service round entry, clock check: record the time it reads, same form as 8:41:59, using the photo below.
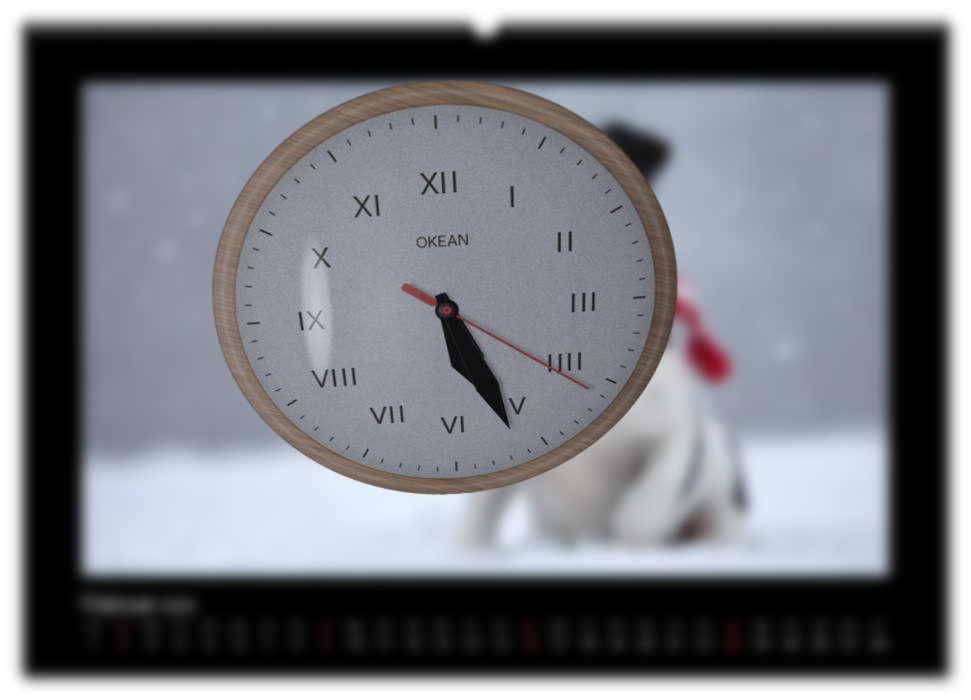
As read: 5:26:21
